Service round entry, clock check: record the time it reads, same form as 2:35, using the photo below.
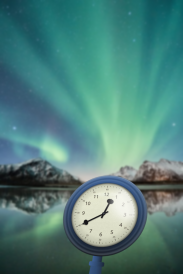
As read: 12:40
